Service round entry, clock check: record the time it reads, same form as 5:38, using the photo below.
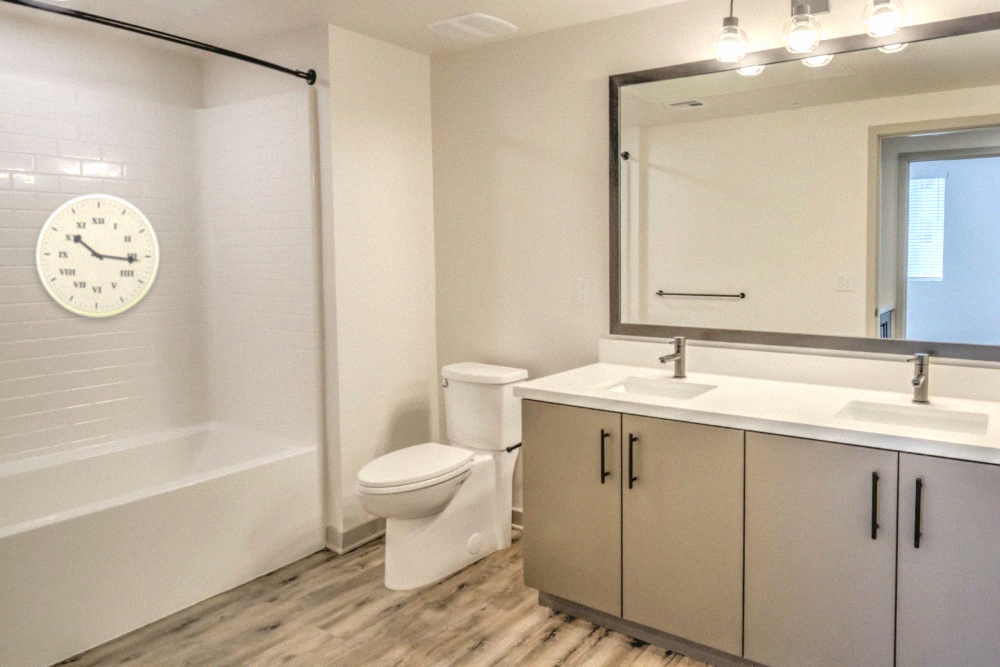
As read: 10:16
